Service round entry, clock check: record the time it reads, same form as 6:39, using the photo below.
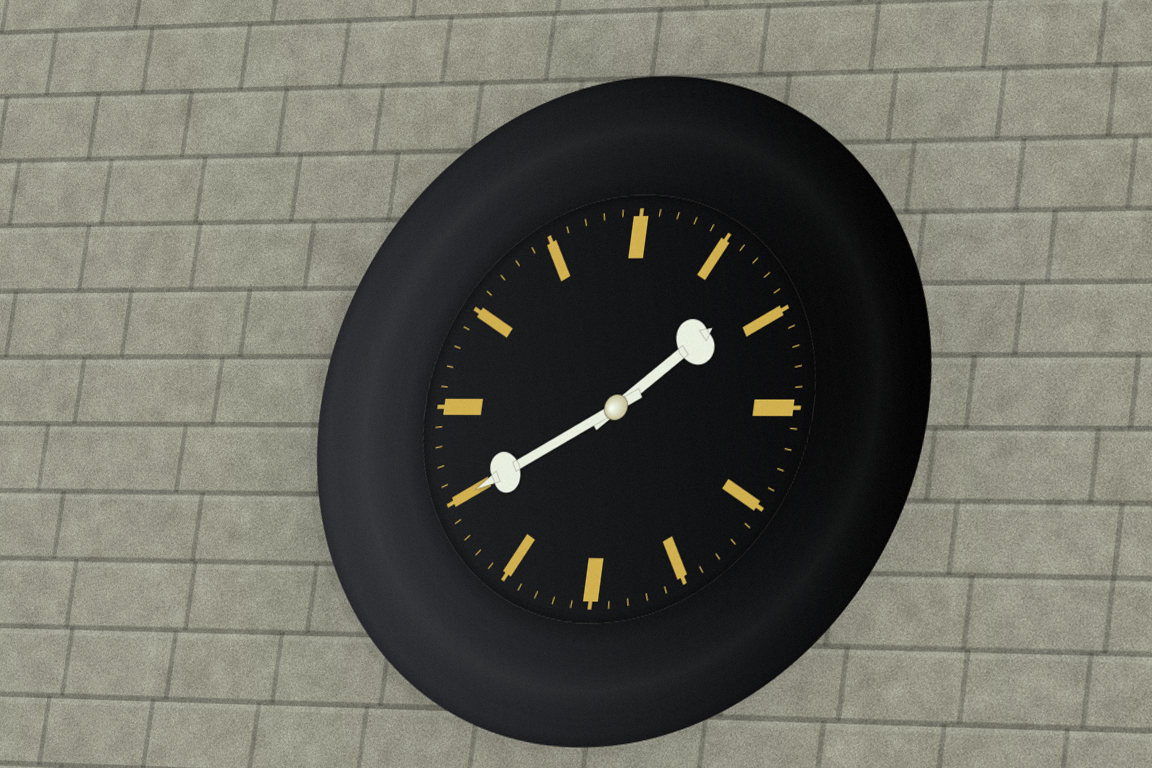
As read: 1:40
